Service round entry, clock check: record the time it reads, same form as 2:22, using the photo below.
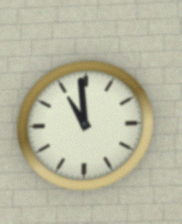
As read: 10:59
